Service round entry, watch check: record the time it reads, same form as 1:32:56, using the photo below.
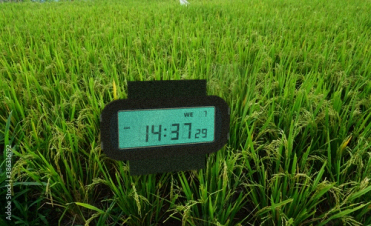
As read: 14:37:29
